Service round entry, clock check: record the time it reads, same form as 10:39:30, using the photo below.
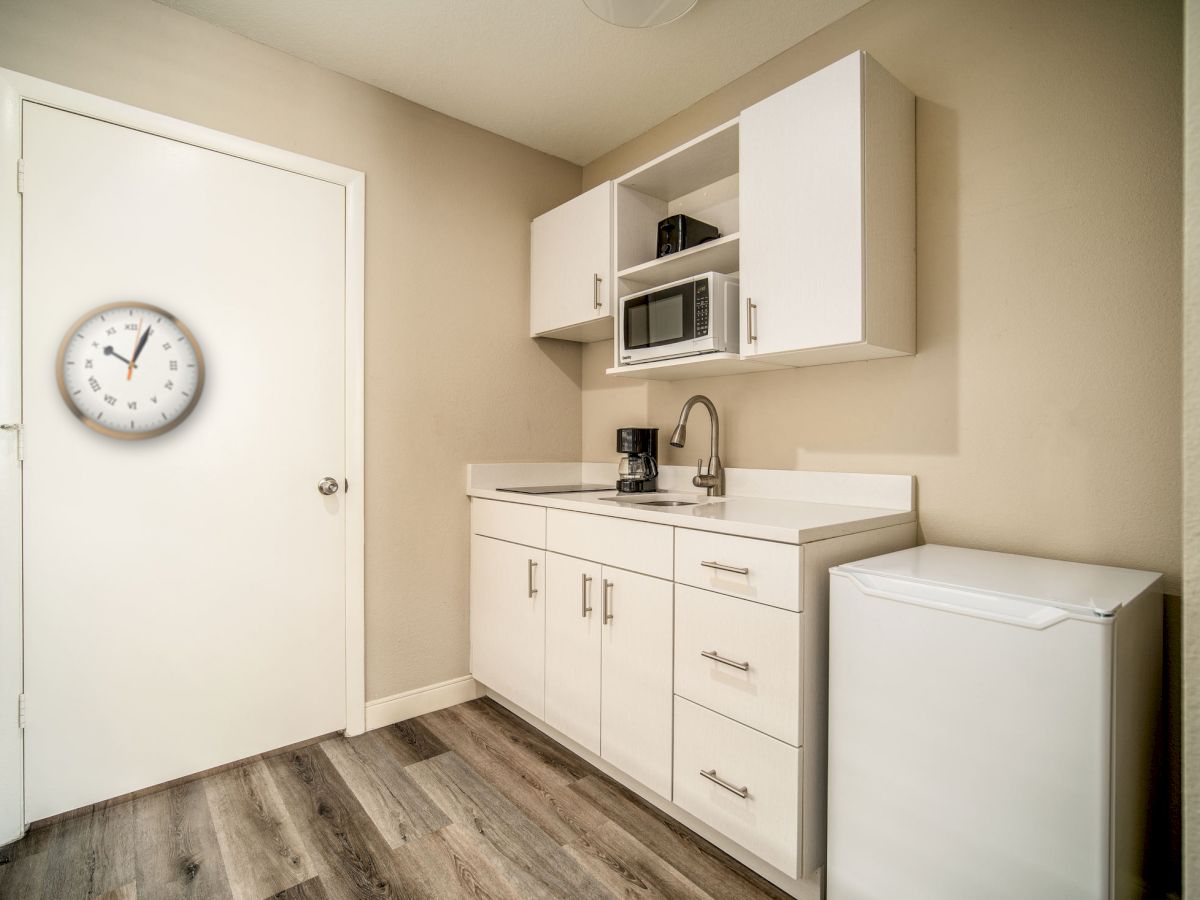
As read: 10:04:02
